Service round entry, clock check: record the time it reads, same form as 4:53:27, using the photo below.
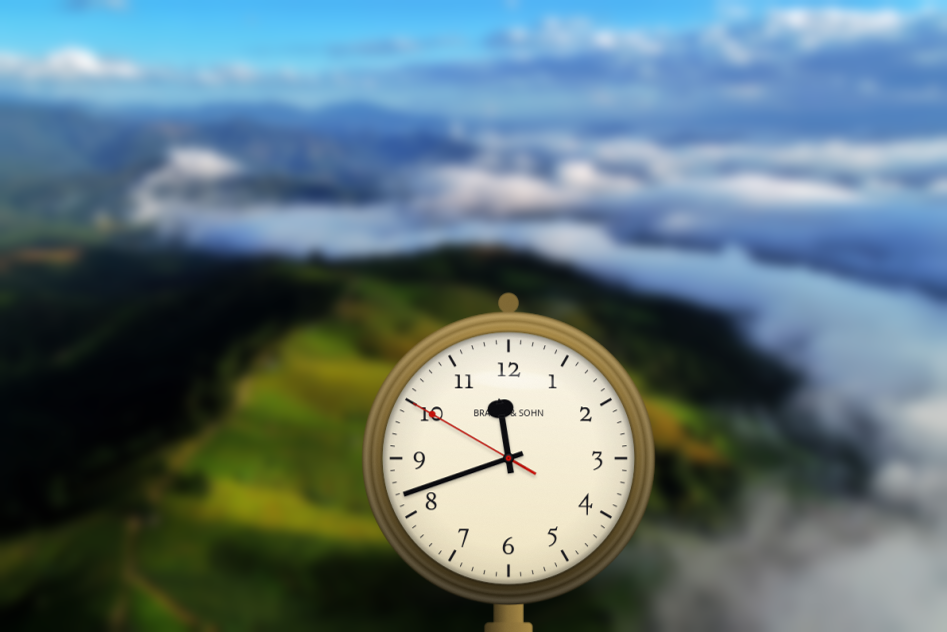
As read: 11:41:50
